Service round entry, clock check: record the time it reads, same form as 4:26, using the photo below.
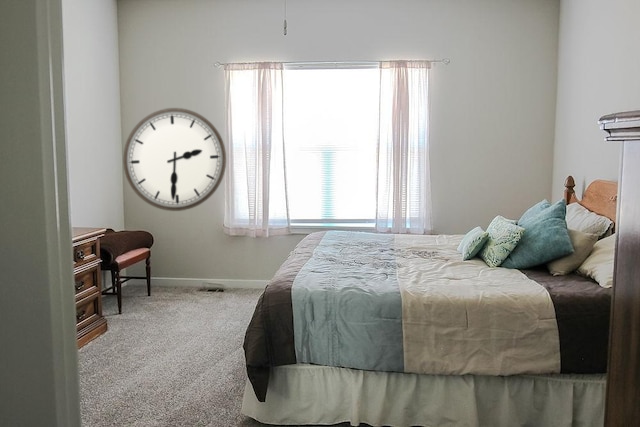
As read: 2:31
